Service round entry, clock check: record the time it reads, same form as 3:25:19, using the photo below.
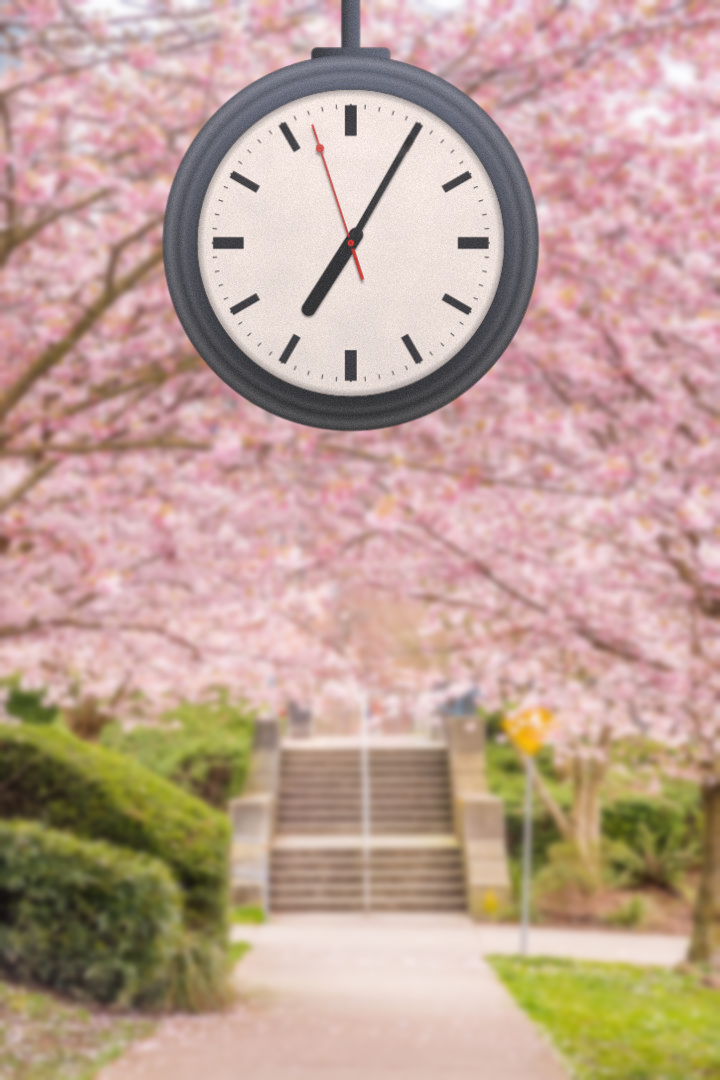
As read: 7:04:57
